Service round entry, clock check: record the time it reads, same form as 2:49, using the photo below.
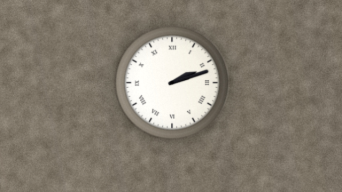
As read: 2:12
